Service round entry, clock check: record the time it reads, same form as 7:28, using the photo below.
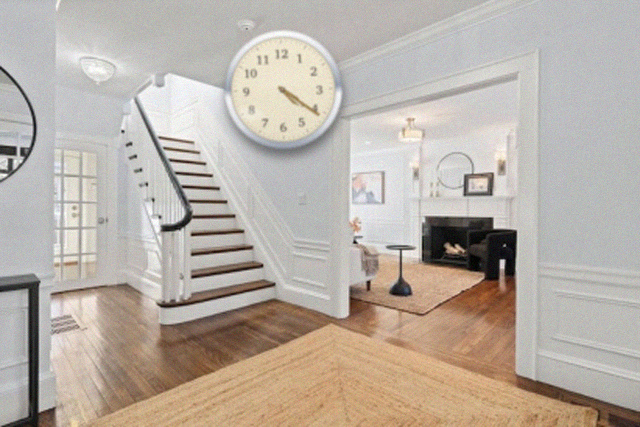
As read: 4:21
